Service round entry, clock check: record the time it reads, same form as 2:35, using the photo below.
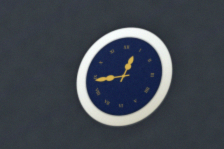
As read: 12:44
